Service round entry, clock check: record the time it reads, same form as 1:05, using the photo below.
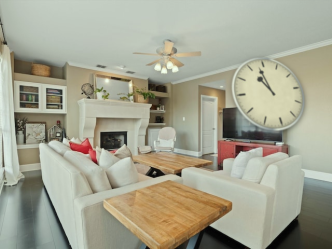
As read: 10:58
